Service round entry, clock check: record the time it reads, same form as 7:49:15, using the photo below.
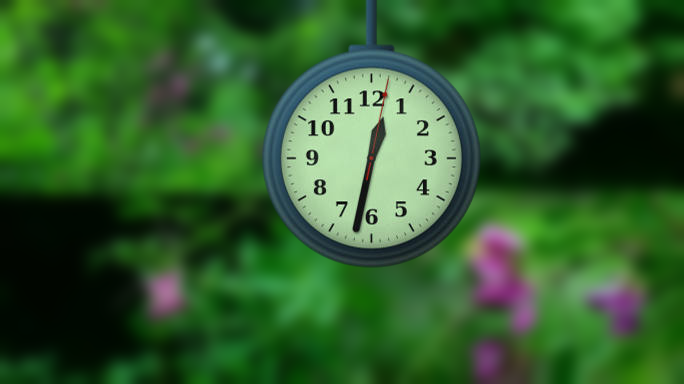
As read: 12:32:02
